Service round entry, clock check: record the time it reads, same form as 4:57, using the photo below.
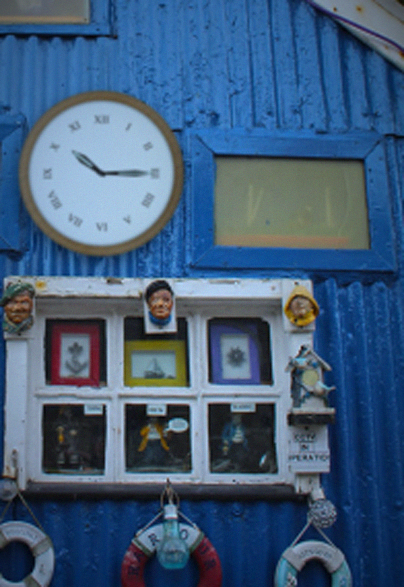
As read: 10:15
